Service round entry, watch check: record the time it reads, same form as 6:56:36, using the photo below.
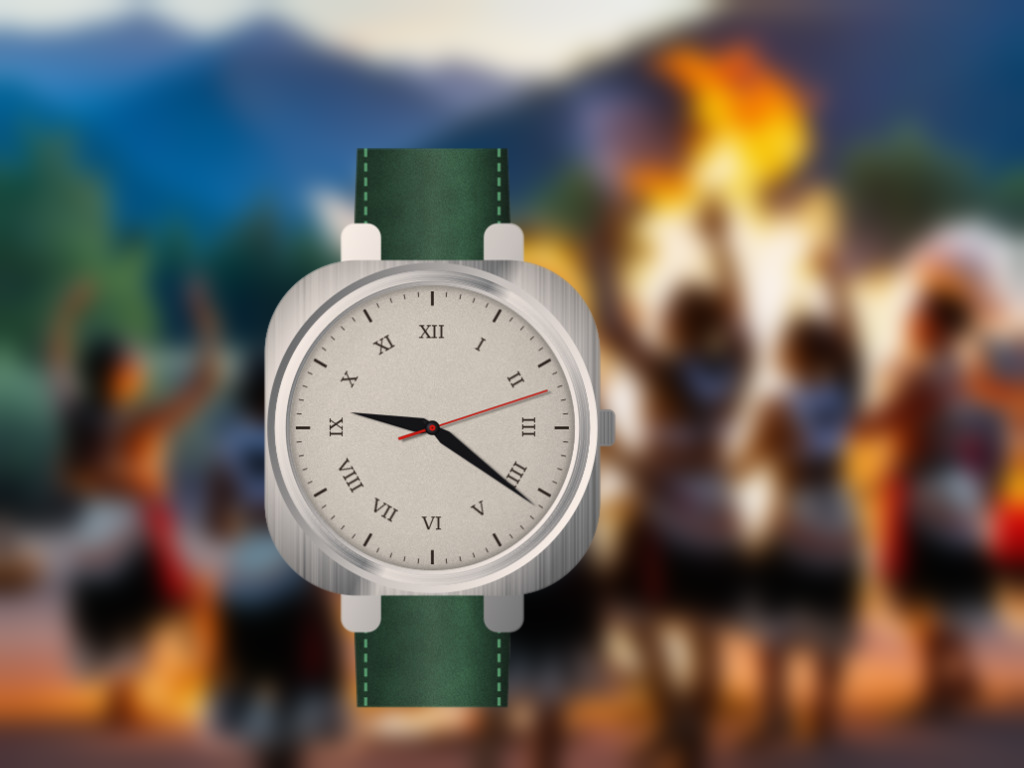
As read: 9:21:12
